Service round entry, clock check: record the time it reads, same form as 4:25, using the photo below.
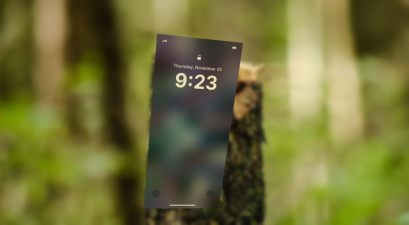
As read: 9:23
